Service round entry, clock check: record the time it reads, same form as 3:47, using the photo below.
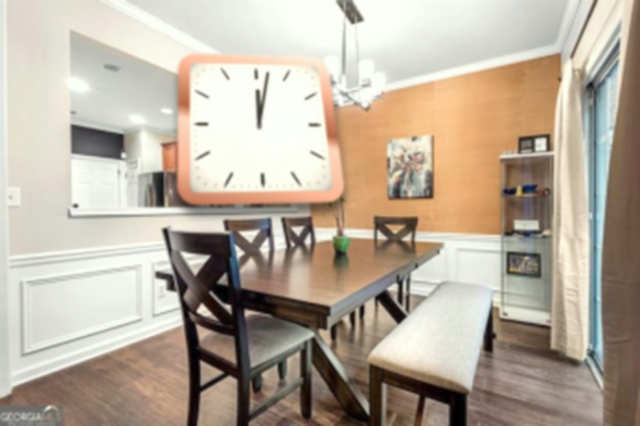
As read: 12:02
